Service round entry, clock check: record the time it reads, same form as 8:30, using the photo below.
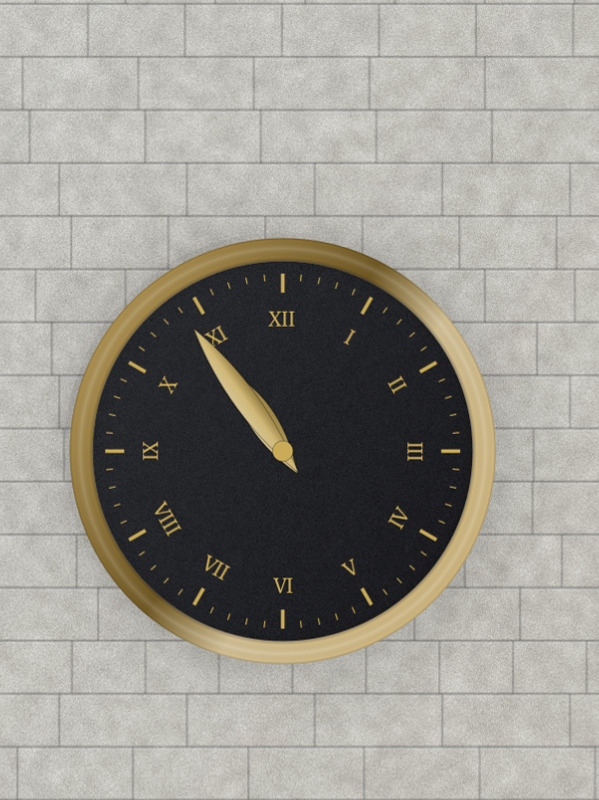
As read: 10:54
